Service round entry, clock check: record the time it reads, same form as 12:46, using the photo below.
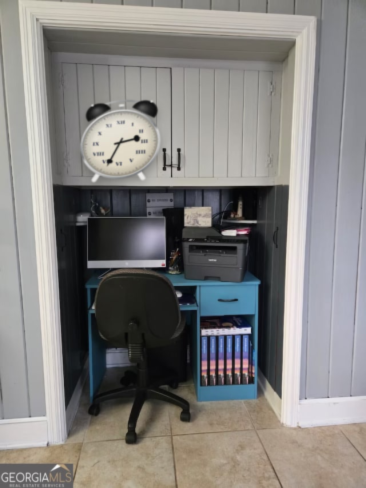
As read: 2:34
